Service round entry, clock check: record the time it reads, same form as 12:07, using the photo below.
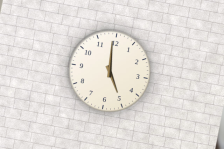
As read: 4:59
